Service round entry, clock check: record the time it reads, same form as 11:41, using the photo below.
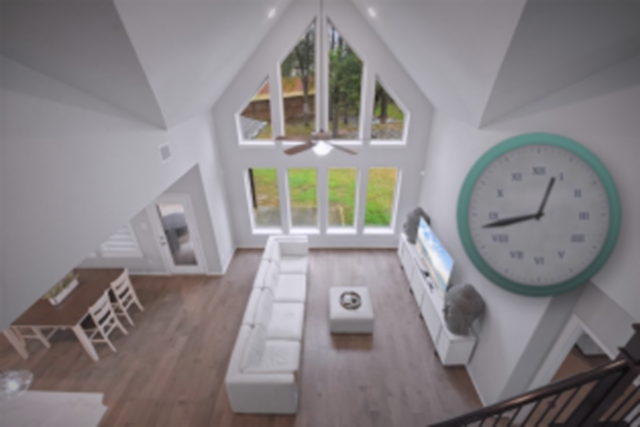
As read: 12:43
